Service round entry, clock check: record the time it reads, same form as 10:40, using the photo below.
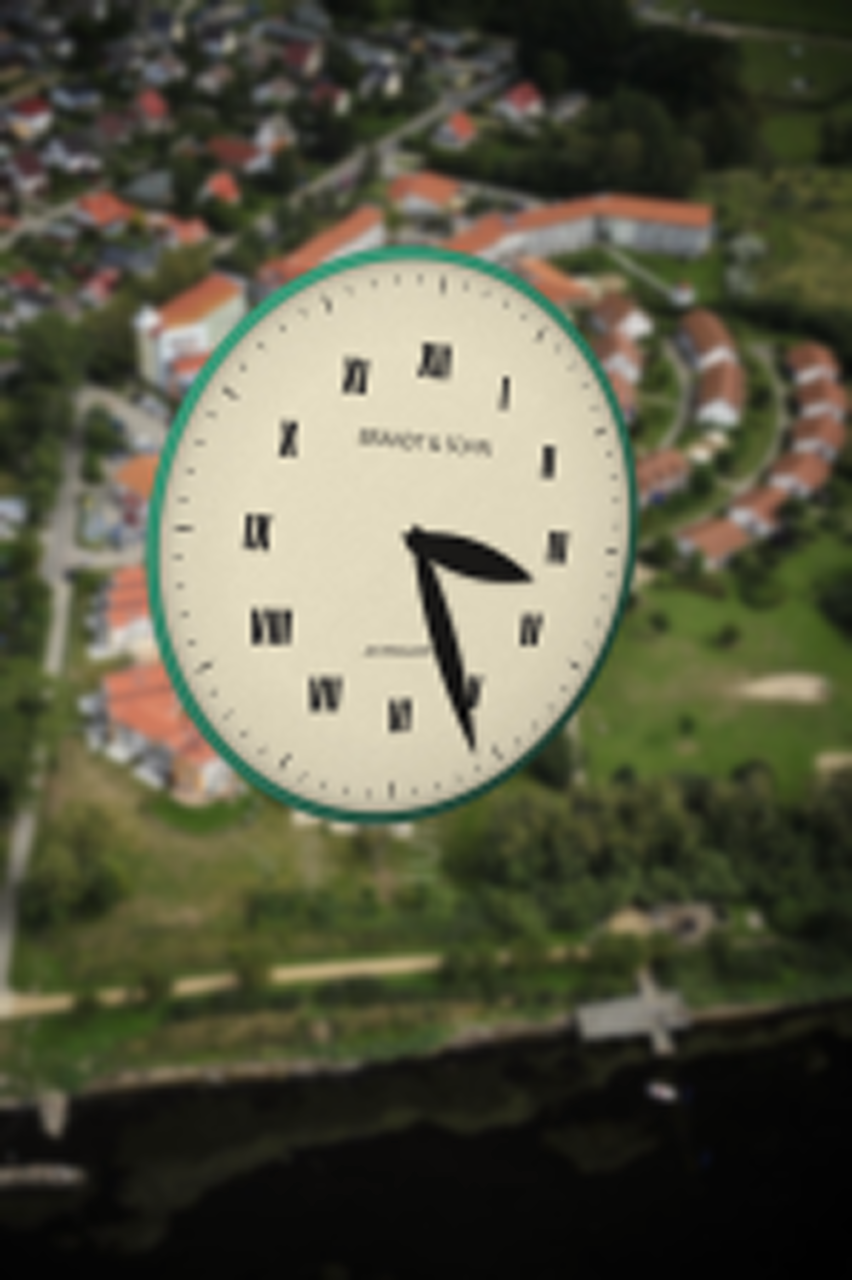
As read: 3:26
